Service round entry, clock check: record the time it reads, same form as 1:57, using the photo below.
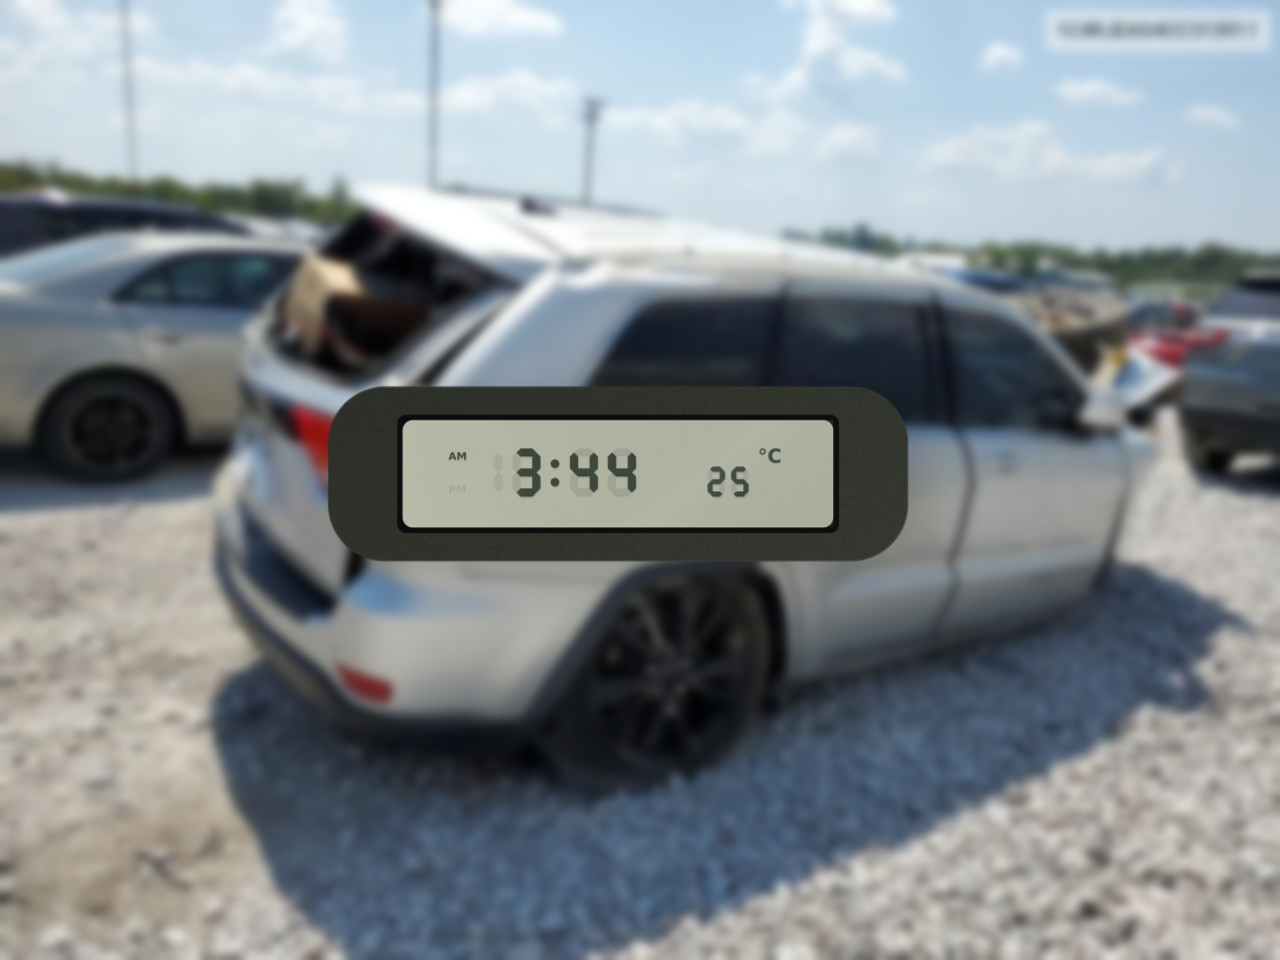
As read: 3:44
